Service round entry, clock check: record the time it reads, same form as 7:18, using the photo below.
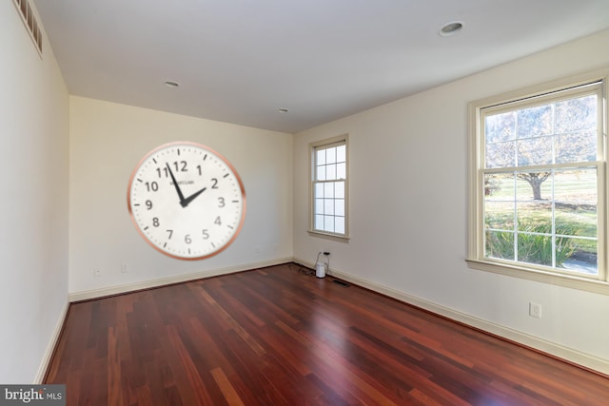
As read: 1:57
